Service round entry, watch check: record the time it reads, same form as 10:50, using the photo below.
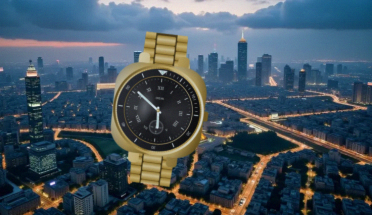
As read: 5:51
